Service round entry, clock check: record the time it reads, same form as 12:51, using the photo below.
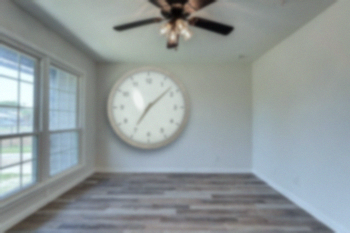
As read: 7:08
